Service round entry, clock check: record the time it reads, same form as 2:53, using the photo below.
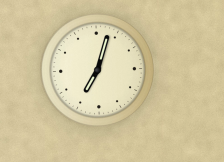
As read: 7:03
